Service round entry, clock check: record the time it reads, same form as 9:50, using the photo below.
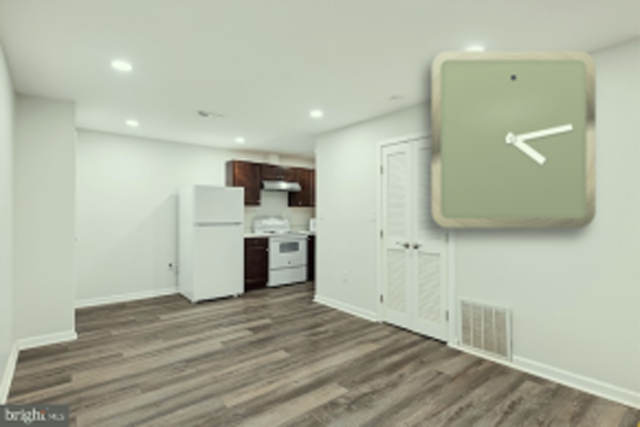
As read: 4:13
